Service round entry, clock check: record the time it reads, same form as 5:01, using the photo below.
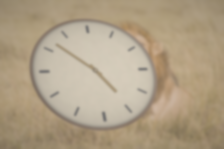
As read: 4:52
